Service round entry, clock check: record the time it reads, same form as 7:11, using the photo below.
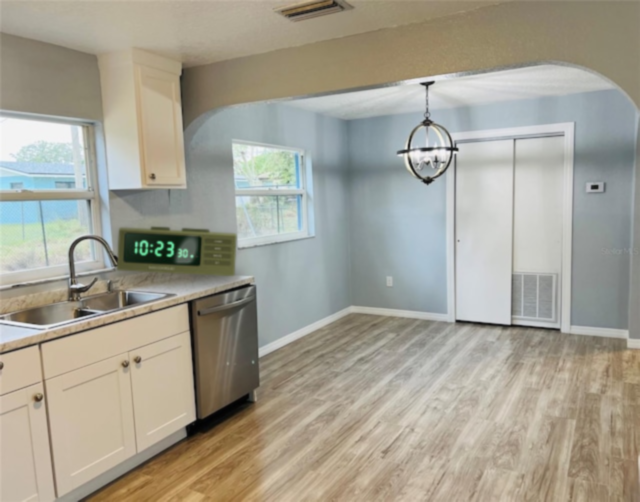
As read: 10:23
